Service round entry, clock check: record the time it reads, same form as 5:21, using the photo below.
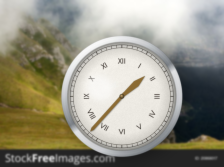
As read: 1:37
